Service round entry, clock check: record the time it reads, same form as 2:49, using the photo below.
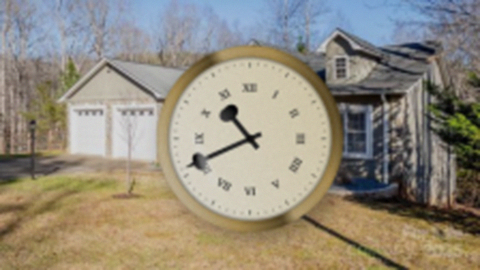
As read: 10:41
